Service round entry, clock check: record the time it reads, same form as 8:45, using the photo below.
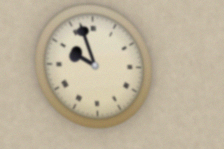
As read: 9:57
